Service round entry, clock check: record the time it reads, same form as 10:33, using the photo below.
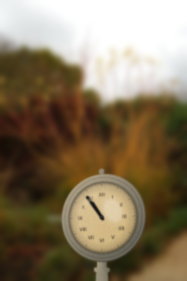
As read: 10:54
